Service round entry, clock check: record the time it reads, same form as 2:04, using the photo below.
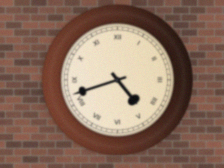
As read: 4:42
